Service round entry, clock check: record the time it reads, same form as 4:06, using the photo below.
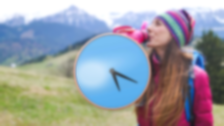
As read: 5:19
